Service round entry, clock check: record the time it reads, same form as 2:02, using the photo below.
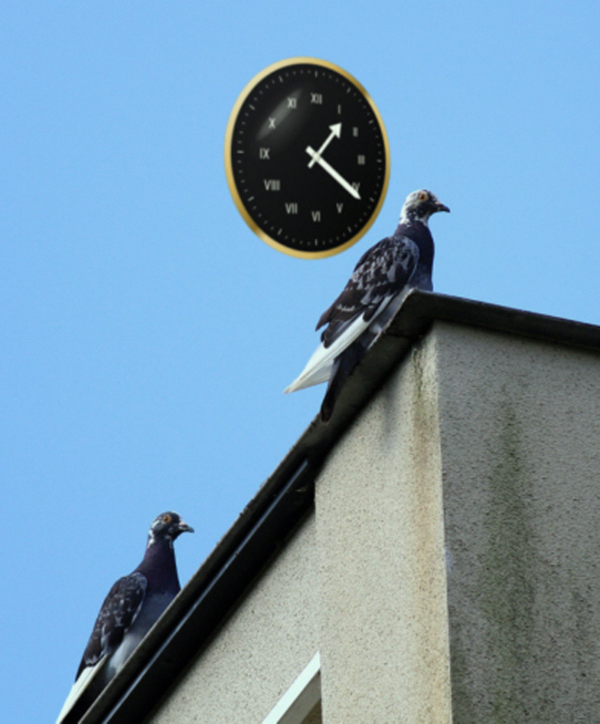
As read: 1:21
